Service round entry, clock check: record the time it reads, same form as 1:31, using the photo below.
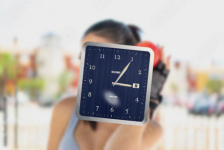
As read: 3:05
